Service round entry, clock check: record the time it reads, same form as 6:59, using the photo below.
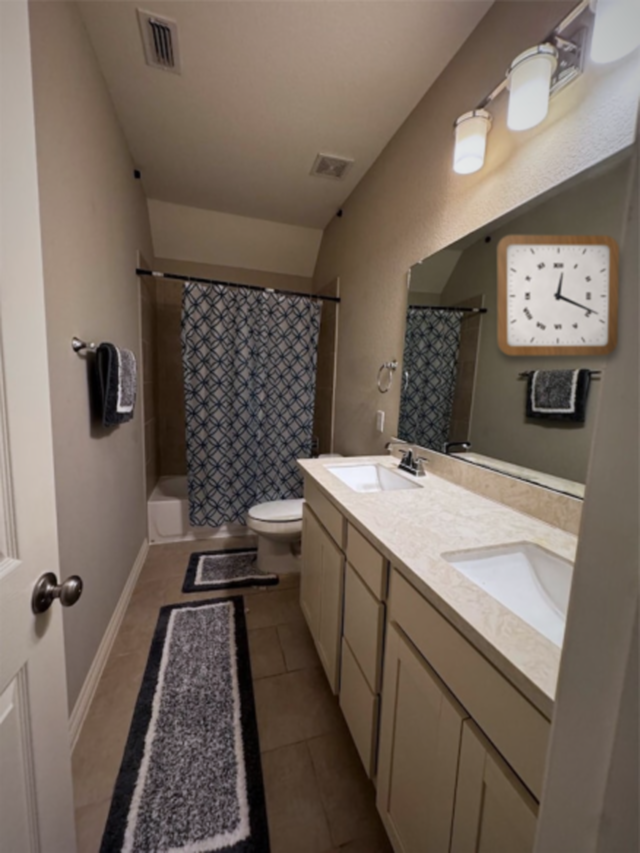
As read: 12:19
